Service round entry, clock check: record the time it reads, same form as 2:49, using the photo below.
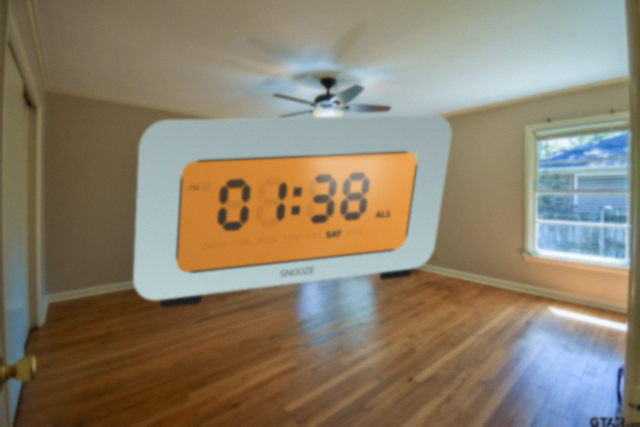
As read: 1:38
